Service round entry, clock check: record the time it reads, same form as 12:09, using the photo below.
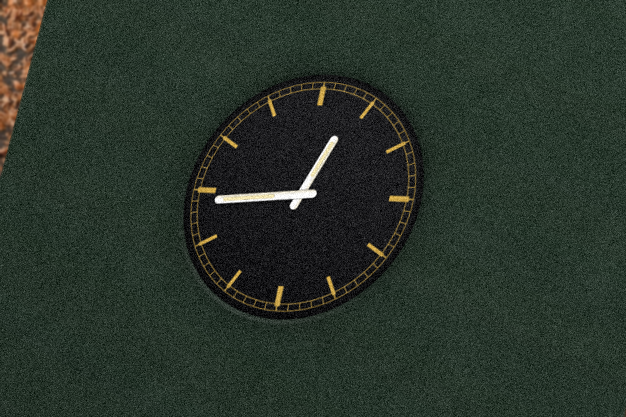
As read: 12:44
